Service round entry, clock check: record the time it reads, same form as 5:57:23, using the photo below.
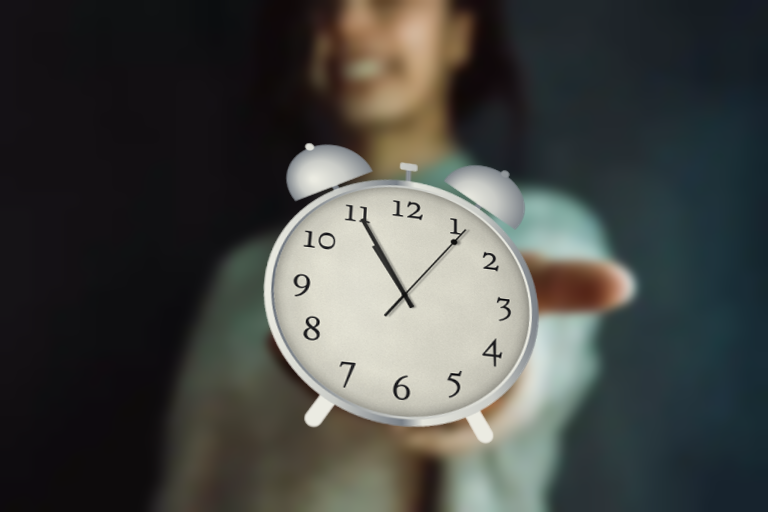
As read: 10:55:06
